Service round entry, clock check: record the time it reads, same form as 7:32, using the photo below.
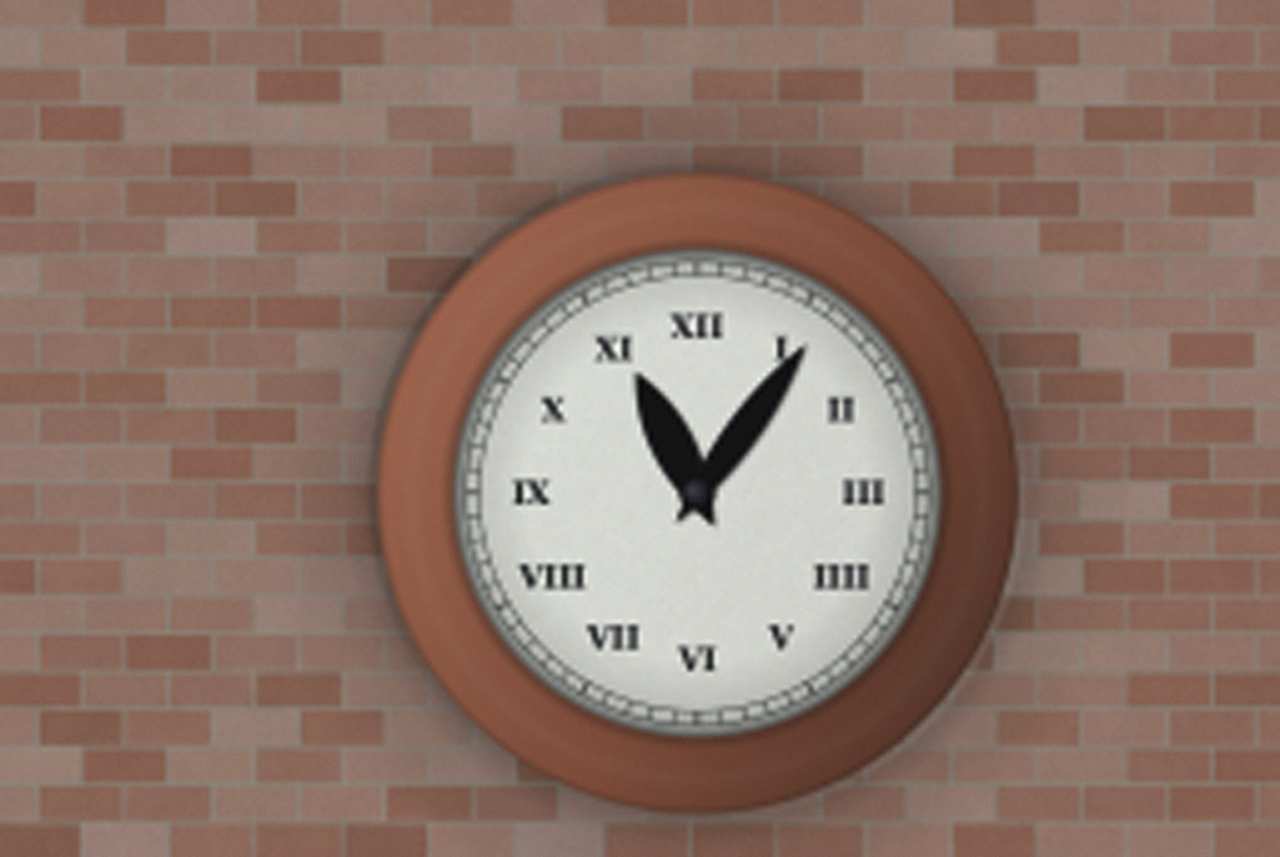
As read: 11:06
